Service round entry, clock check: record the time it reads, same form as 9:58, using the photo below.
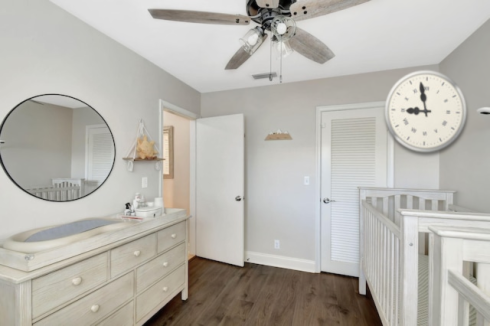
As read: 8:58
